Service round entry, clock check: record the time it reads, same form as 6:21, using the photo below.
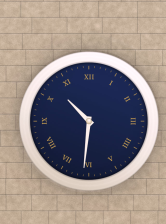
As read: 10:31
